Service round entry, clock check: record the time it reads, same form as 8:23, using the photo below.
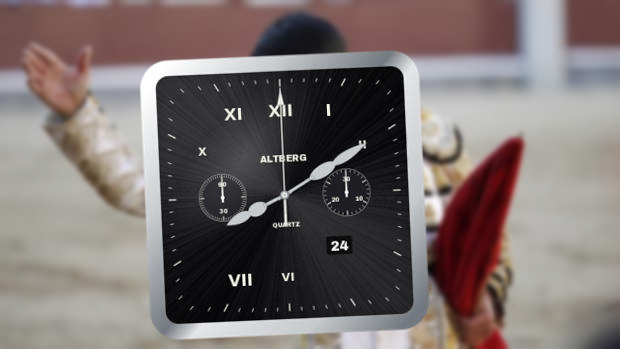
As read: 8:10
